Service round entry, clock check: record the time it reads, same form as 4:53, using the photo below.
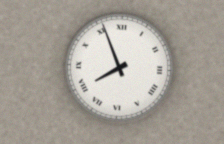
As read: 7:56
